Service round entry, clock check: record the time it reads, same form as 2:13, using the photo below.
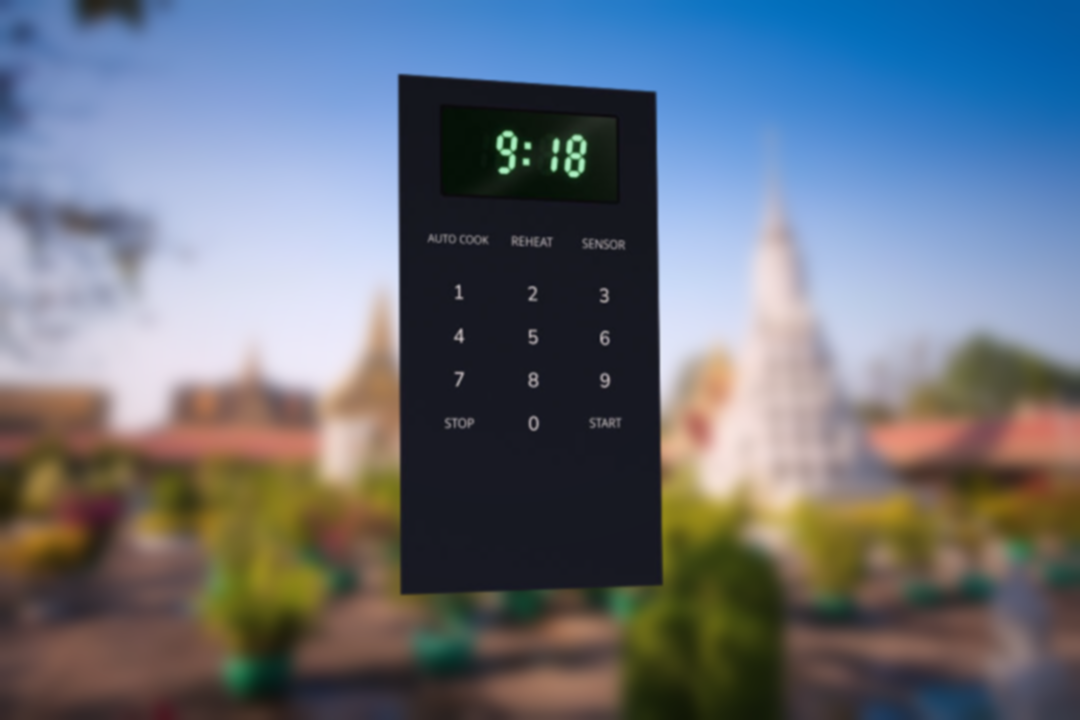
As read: 9:18
